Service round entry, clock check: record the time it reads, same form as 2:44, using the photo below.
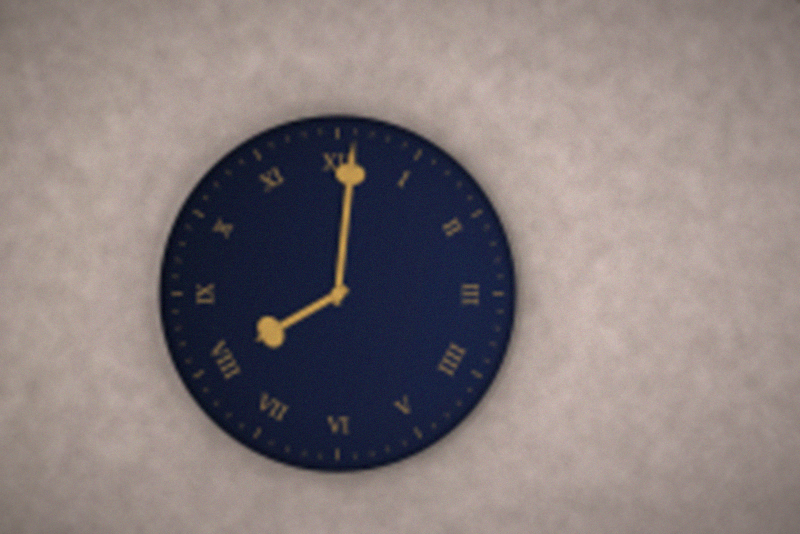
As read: 8:01
